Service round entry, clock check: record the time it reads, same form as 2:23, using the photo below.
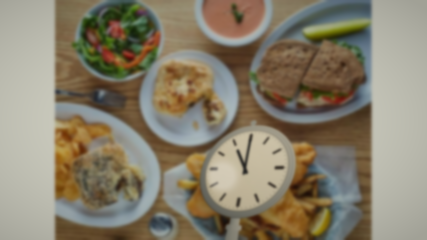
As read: 11:00
